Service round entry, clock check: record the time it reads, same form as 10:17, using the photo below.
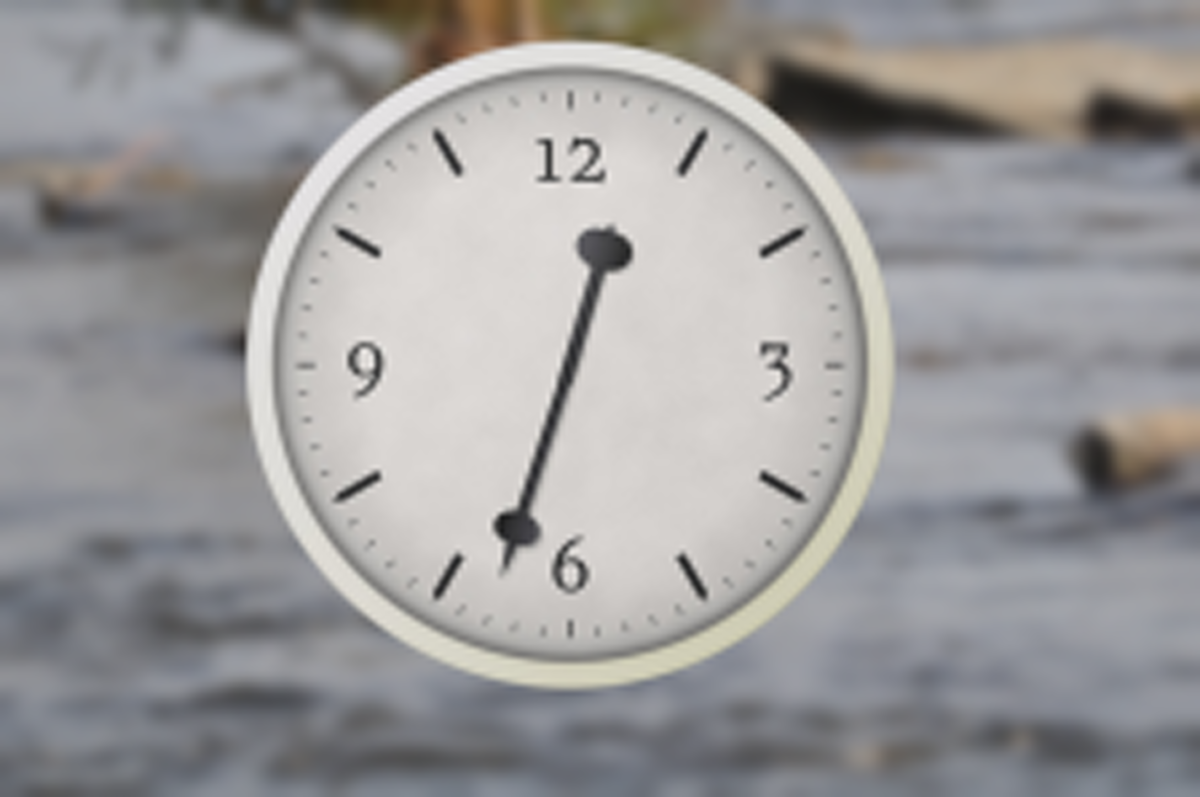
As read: 12:33
